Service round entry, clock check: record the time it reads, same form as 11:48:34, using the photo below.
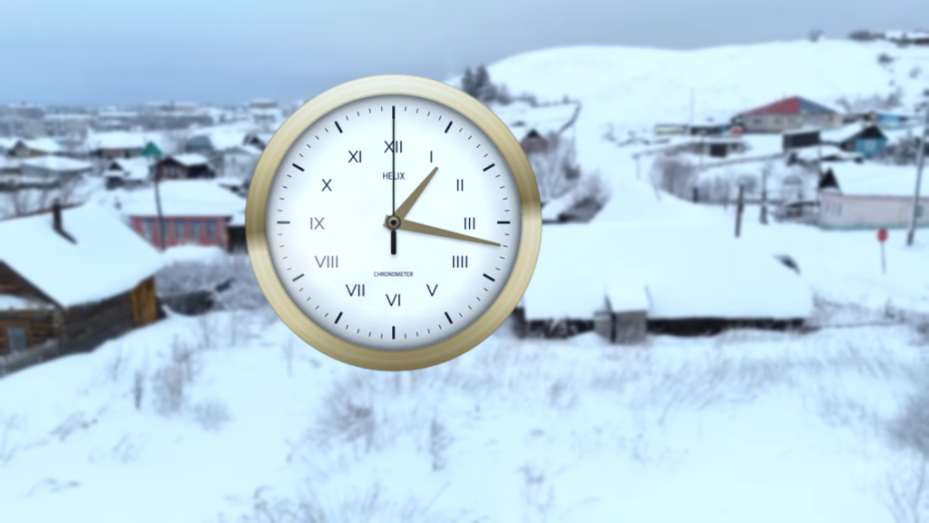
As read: 1:17:00
